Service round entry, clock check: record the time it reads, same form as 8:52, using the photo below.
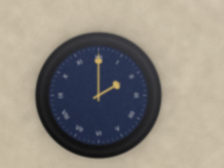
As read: 2:00
